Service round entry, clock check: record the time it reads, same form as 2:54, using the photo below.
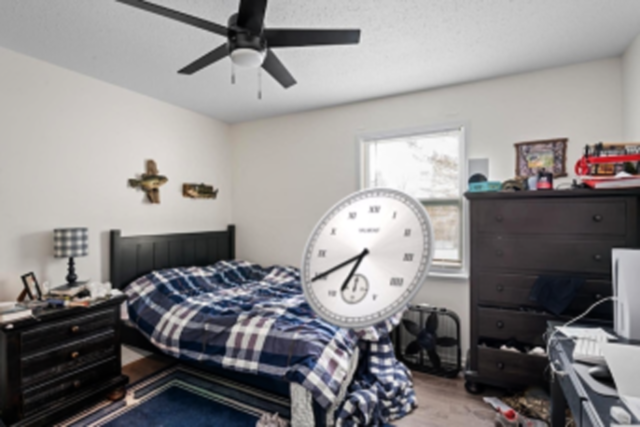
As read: 6:40
